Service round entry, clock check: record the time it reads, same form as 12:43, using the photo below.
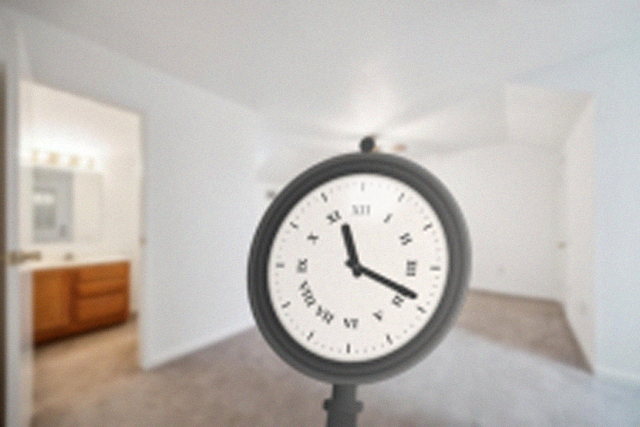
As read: 11:19
